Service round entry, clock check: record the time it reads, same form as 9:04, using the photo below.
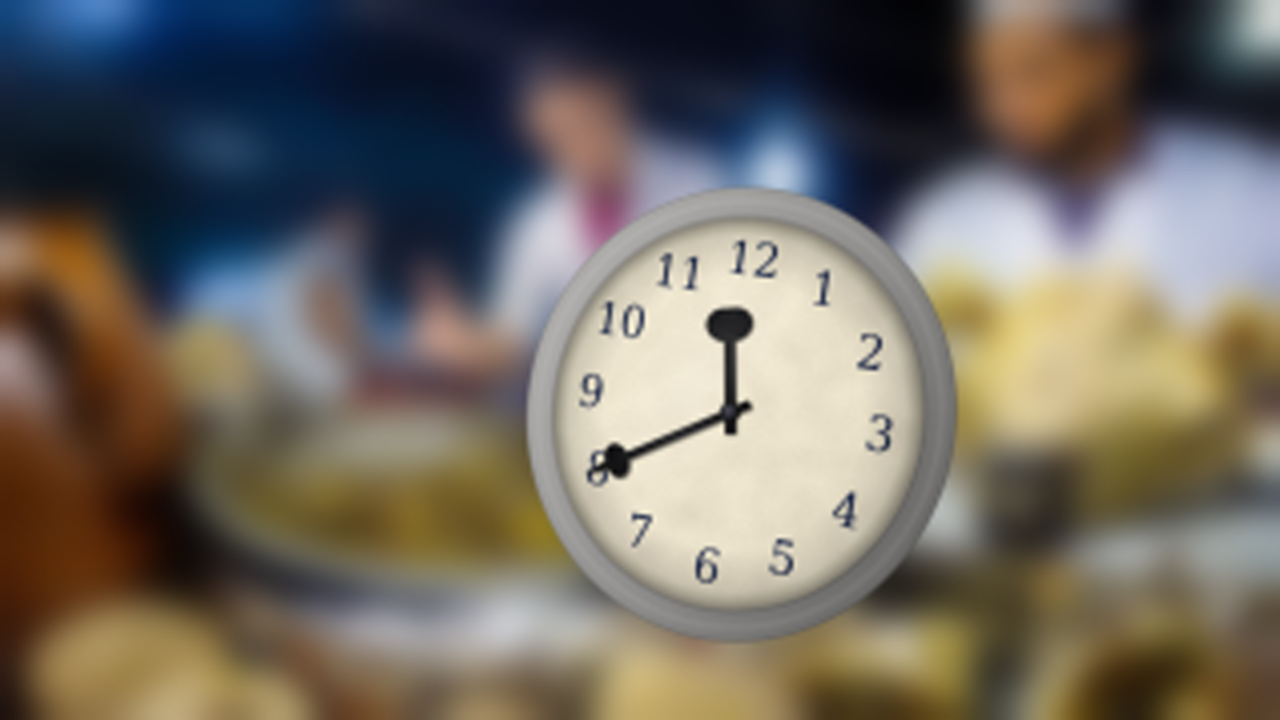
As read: 11:40
